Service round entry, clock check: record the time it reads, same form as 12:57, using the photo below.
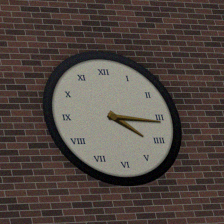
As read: 4:16
